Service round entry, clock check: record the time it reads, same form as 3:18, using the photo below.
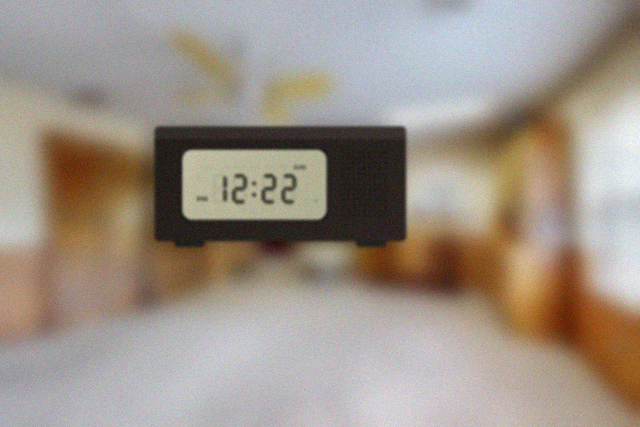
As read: 12:22
